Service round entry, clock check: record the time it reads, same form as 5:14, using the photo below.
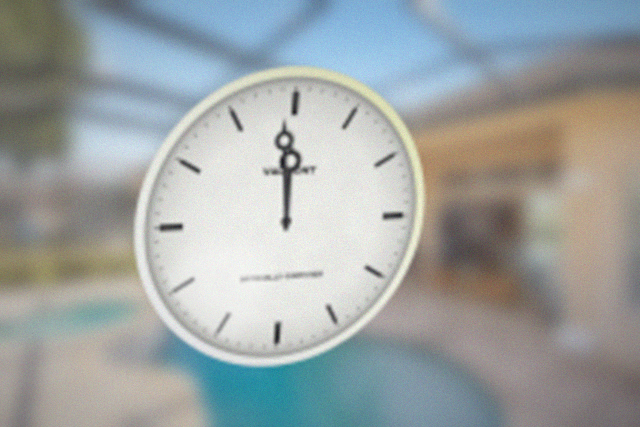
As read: 11:59
